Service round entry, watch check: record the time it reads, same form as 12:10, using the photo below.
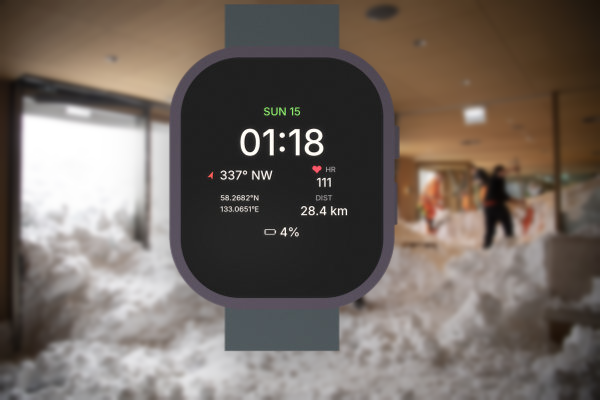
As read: 1:18
